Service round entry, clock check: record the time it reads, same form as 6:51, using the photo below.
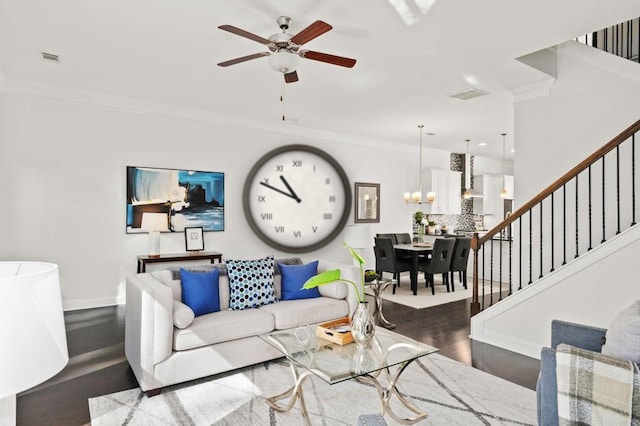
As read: 10:49
